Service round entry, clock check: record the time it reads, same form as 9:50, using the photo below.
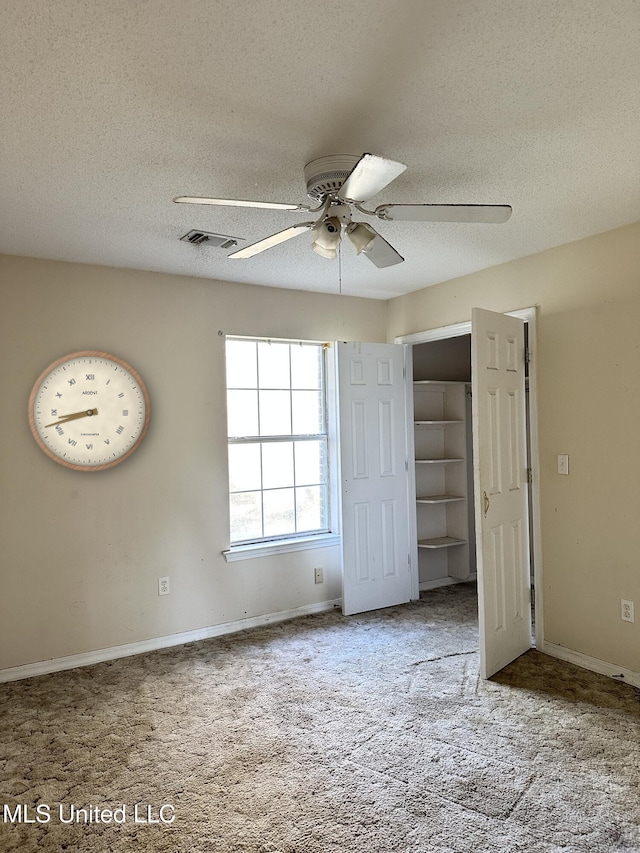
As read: 8:42
